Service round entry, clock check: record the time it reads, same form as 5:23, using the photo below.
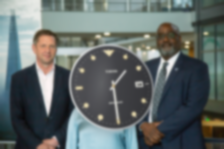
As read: 1:30
